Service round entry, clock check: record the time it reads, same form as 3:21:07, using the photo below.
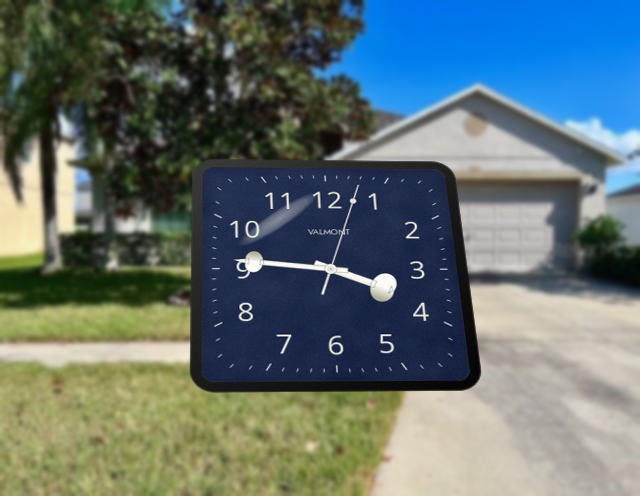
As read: 3:46:03
